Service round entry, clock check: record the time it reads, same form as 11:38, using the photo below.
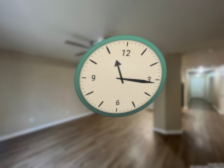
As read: 11:16
